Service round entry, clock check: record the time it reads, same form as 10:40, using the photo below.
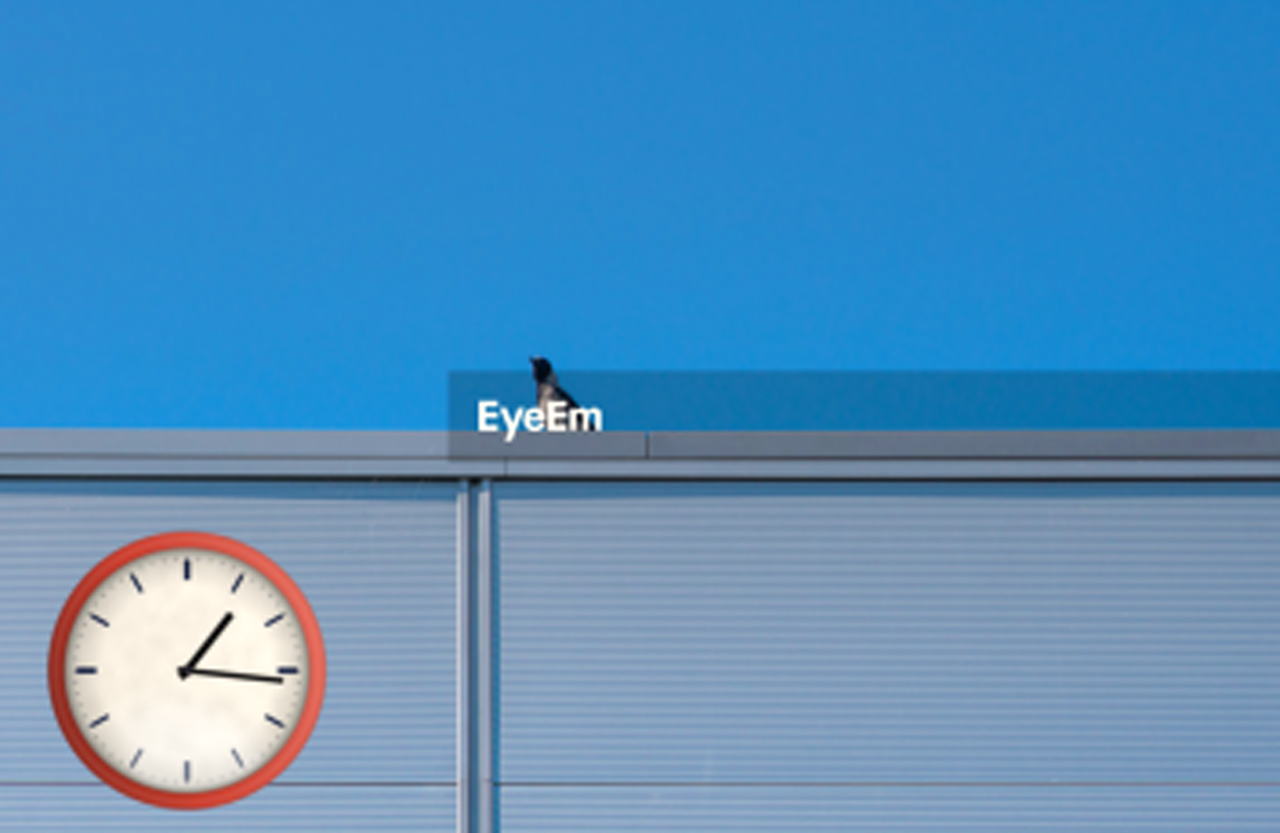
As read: 1:16
